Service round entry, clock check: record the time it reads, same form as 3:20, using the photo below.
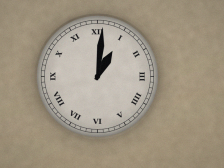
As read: 1:01
